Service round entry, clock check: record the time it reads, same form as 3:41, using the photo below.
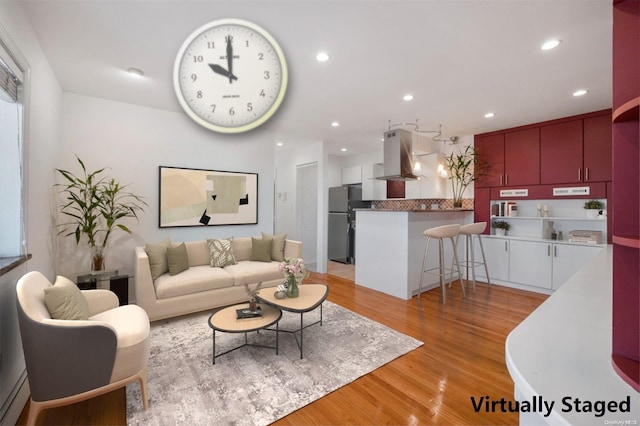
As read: 10:00
